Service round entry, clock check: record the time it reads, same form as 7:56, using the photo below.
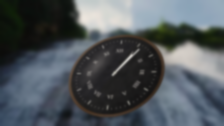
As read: 1:06
